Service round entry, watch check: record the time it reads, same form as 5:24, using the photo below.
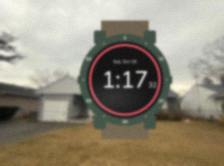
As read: 1:17
